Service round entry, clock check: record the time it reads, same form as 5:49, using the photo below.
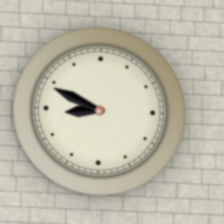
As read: 8:49
